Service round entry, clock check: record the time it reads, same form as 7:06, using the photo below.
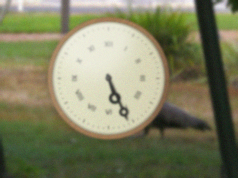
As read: 5:26
